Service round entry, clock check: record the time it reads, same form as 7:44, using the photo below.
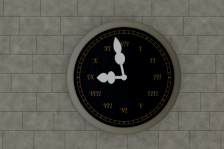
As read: 8:58
